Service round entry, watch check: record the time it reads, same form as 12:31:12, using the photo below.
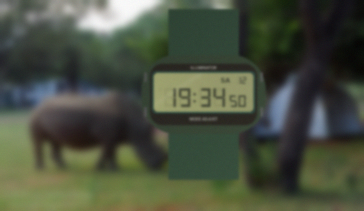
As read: 19:34:50
